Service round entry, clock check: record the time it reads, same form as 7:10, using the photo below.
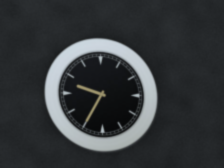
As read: 9:35
